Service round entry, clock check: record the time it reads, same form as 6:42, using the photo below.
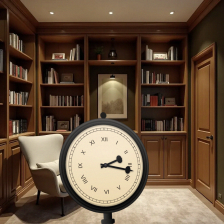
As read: 2:17
